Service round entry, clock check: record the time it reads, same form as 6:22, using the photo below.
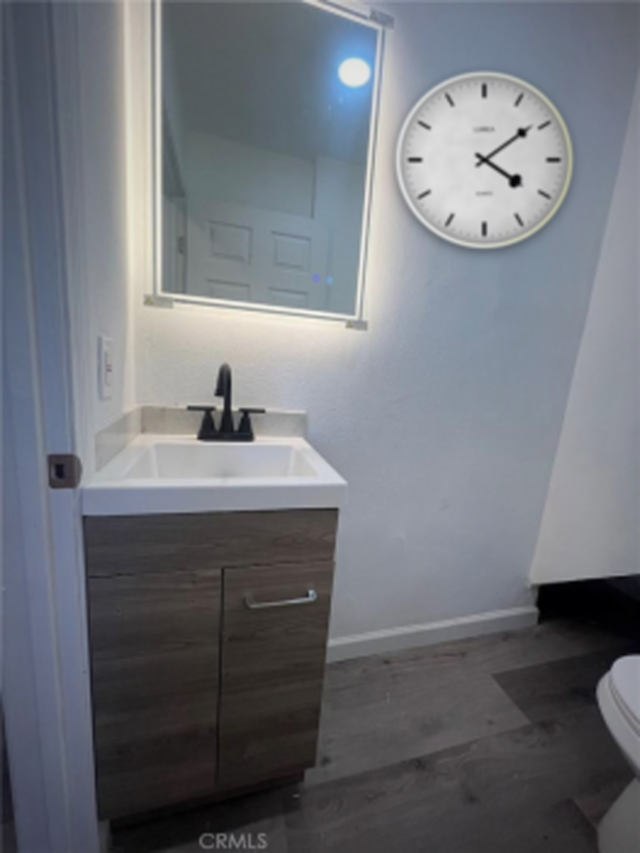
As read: 4:09
